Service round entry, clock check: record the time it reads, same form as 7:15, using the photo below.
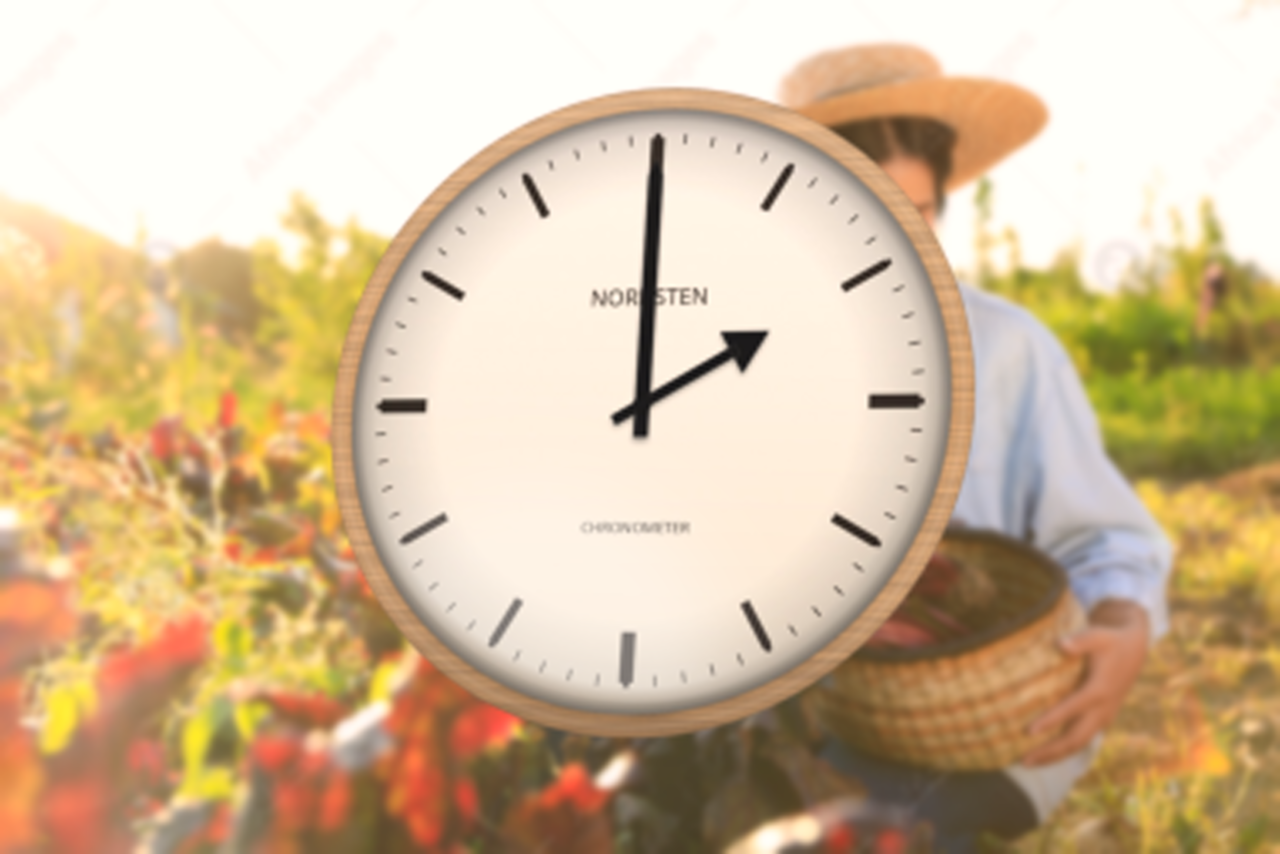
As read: 2:00
